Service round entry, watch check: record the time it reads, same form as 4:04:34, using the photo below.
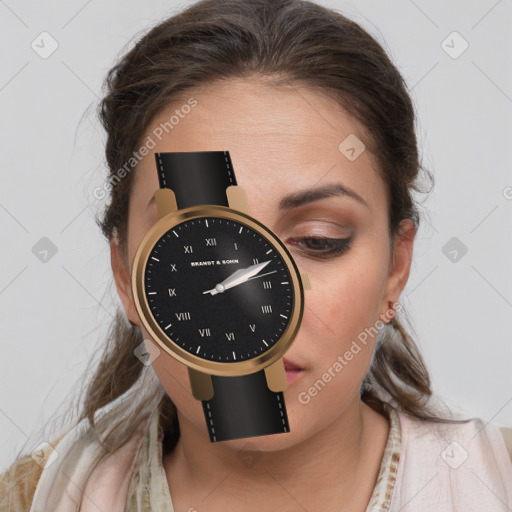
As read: 2:11:13
